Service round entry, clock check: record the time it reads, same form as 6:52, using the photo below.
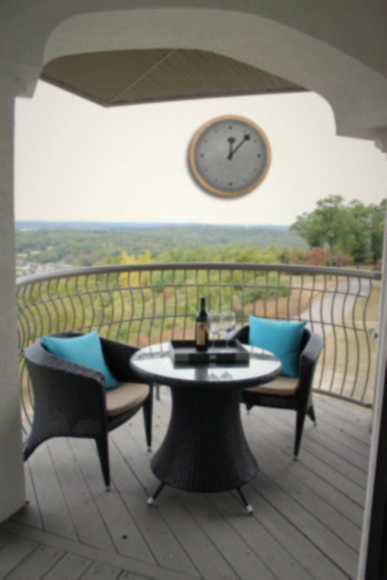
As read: 12:07
